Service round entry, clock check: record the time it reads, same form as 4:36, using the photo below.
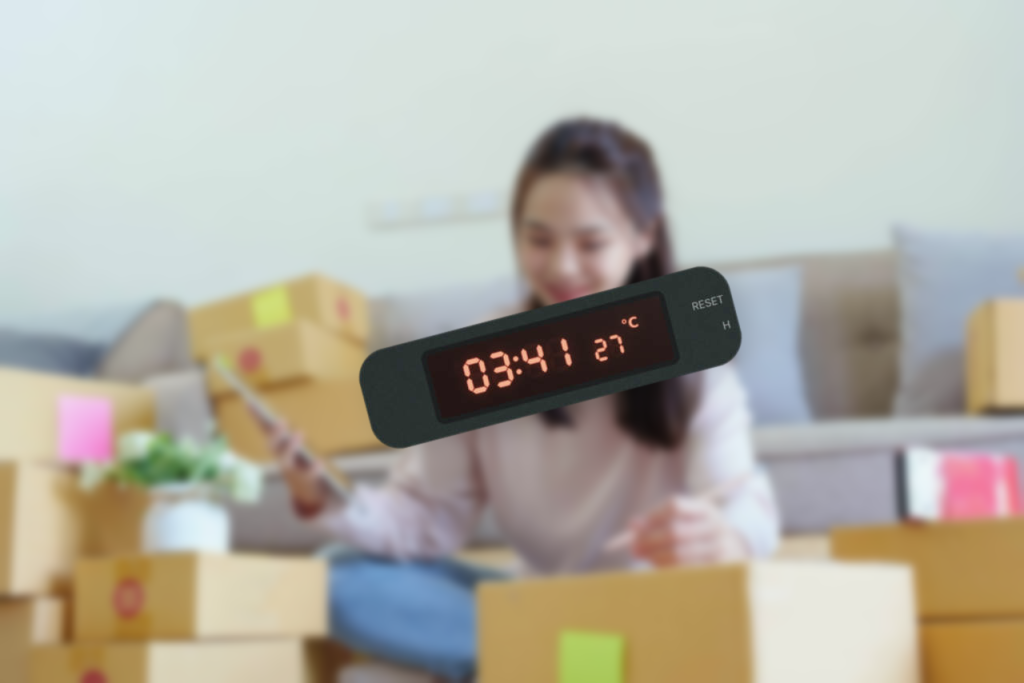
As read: 3:41
